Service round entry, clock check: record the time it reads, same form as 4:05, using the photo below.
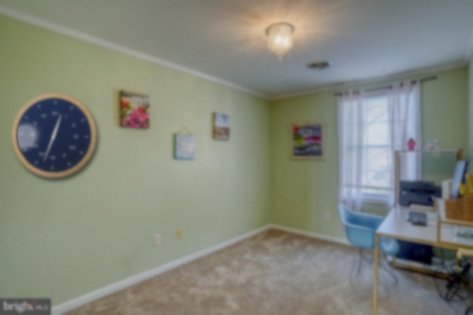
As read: 12:33
